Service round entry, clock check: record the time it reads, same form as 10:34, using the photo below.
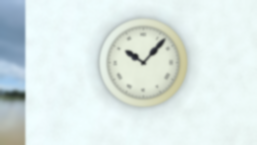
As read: 10:07
